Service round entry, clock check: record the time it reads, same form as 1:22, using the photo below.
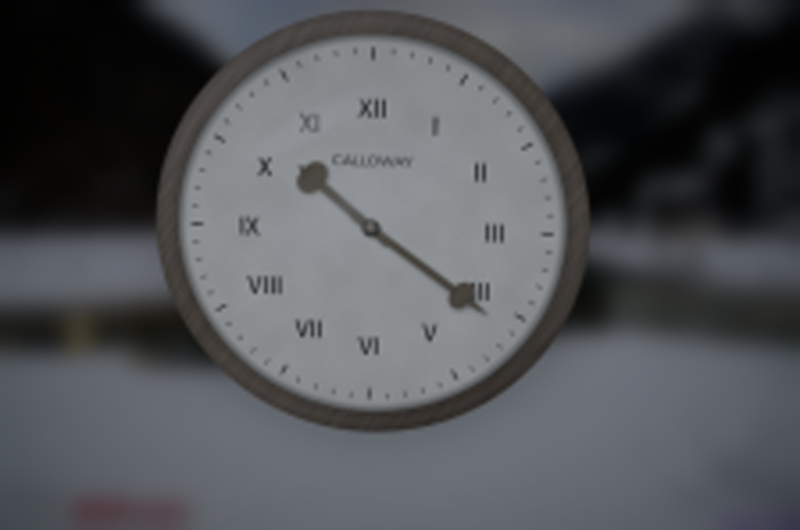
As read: 10:21
